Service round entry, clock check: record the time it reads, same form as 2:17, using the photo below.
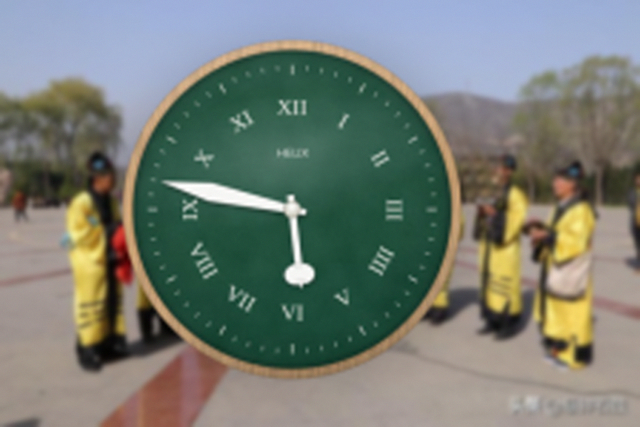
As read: 5:47
